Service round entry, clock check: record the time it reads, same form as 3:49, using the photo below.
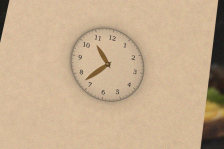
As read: 10:37
